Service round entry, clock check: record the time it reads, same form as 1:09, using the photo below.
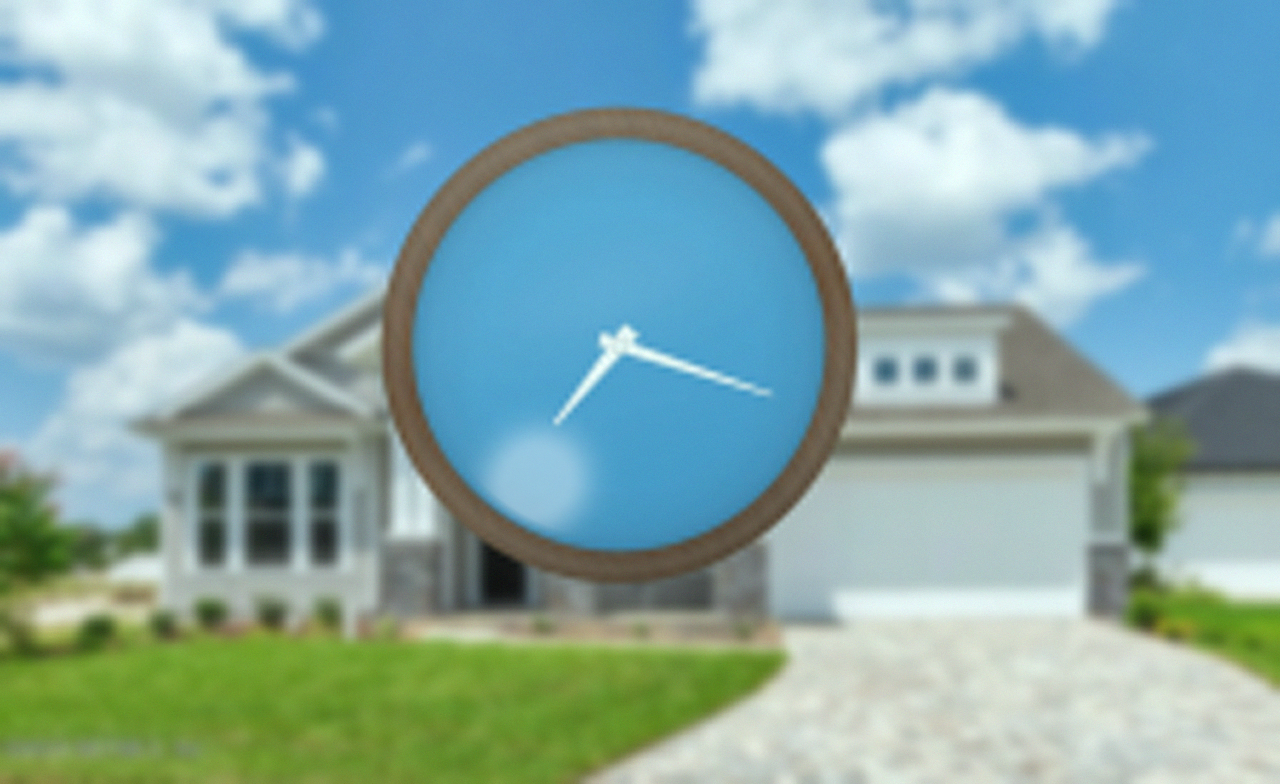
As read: 7:18
